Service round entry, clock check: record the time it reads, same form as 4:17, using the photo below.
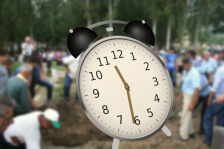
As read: 11:31
